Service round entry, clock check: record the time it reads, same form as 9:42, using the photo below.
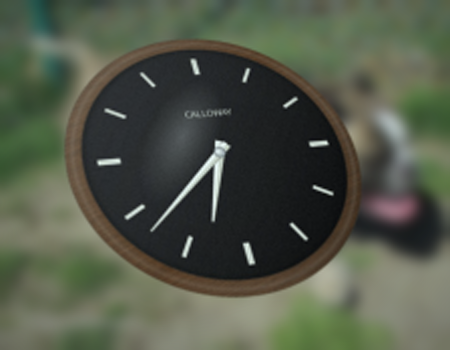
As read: 6:38
